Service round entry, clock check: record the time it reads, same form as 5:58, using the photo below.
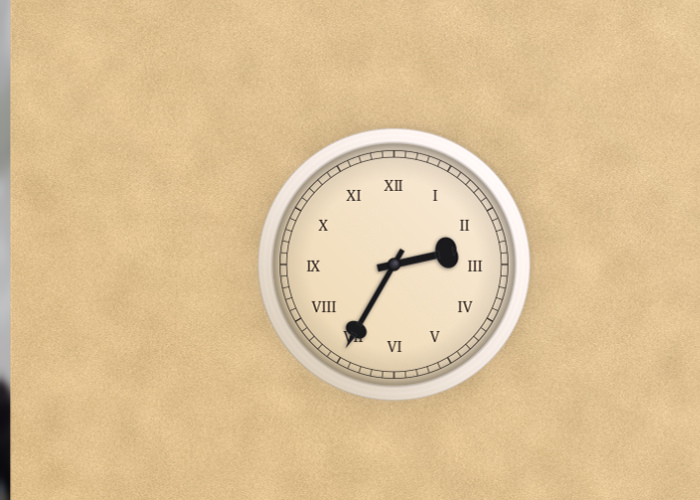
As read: 2:35
